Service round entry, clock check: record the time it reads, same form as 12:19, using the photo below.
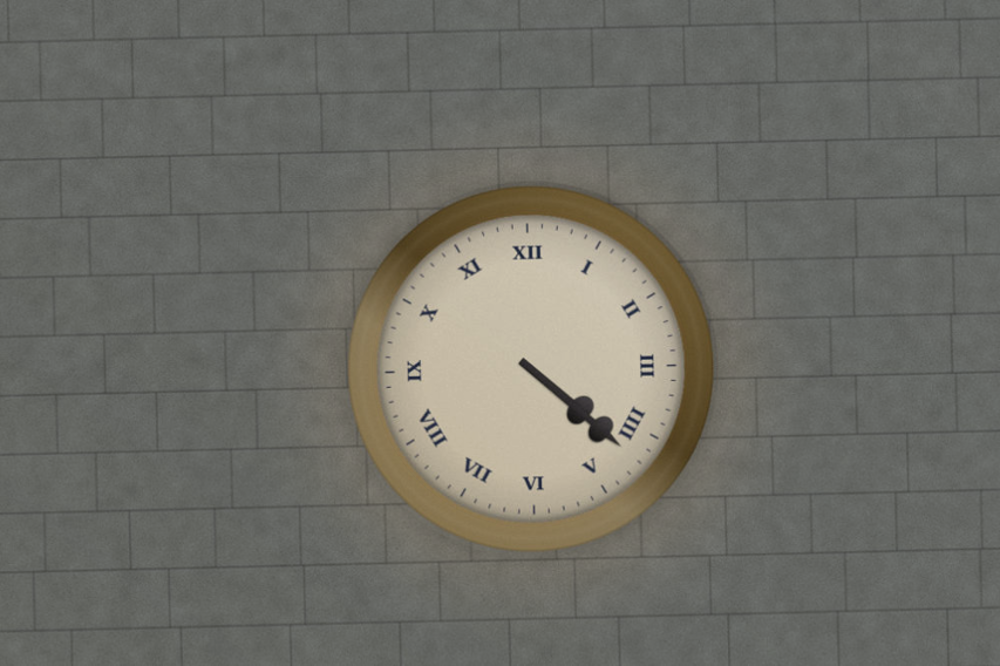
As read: 4:22
